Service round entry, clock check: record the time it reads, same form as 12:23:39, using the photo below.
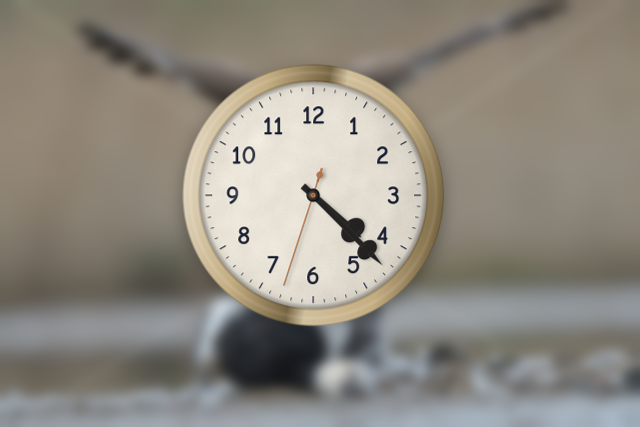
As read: 4:22:33
